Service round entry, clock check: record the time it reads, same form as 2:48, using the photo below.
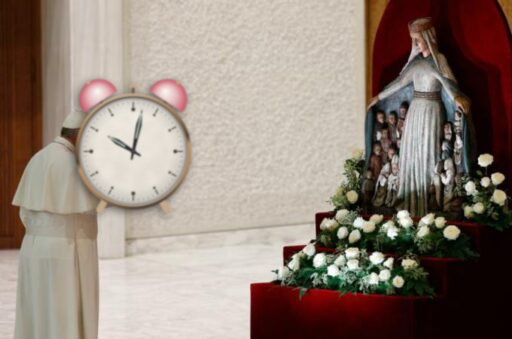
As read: 10:02
